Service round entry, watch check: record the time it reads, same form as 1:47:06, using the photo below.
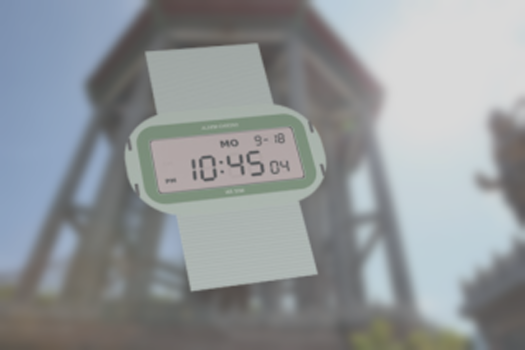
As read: 10:45:04
